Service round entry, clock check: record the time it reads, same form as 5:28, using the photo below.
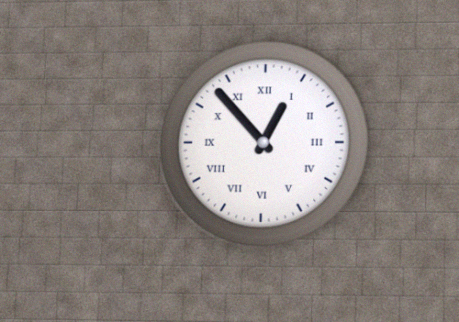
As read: 12:53
